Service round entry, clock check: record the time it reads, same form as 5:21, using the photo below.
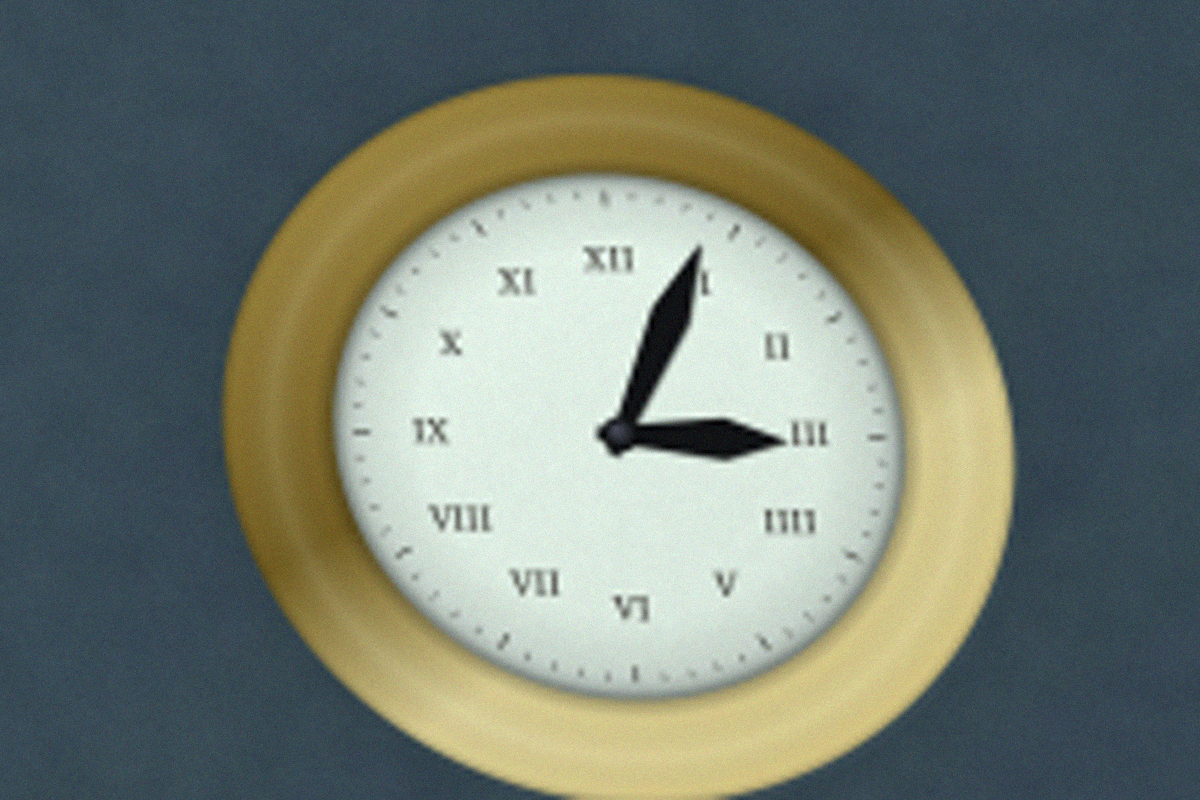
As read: 3:04
